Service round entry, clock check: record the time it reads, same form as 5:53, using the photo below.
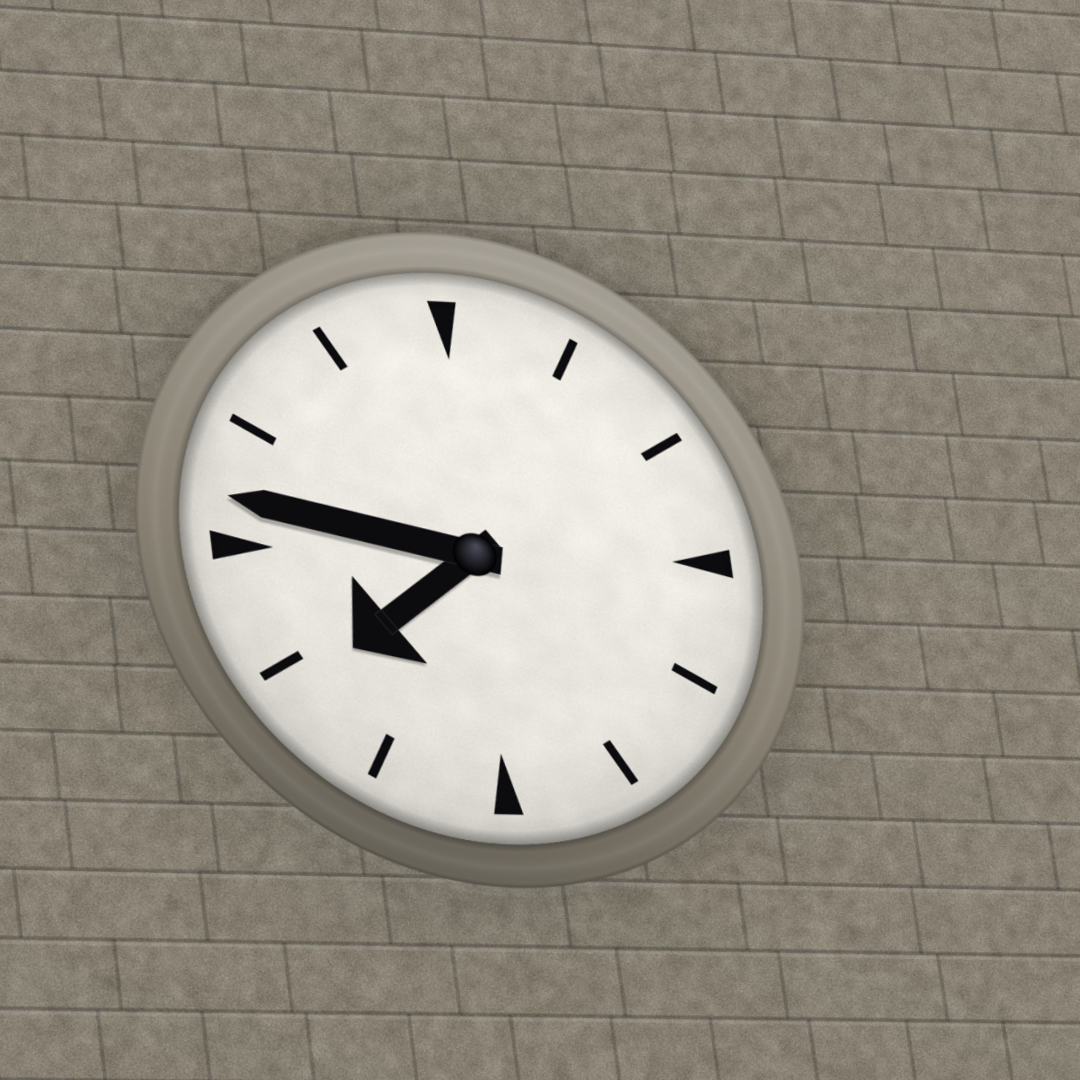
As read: 7:47
